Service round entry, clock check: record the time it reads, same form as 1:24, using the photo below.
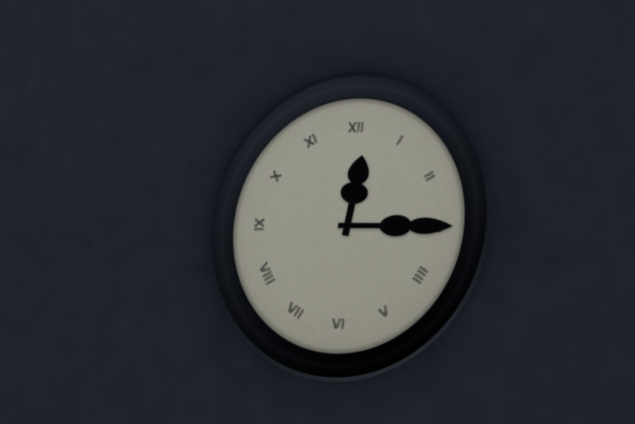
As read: 12:15
